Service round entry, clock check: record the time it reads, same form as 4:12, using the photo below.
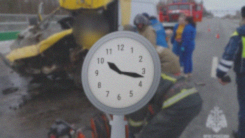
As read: 10:17
